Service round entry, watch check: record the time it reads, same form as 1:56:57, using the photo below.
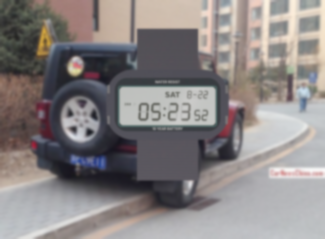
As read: 5:23:52
